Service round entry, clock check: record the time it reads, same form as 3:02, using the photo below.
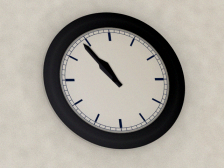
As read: 10:54
